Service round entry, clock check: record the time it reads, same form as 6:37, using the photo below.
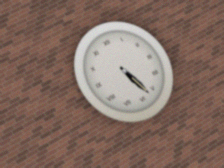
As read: 5:27
